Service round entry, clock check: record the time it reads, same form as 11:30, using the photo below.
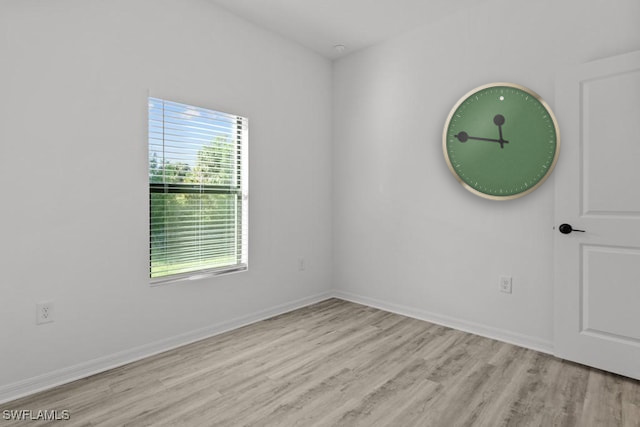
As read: 11:46
